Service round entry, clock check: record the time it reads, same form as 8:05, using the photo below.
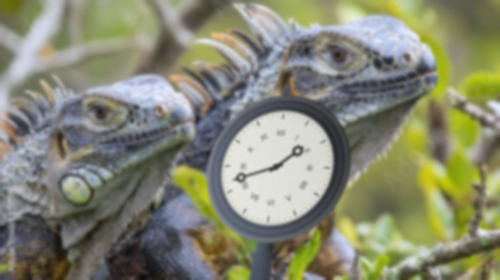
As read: 1:42
